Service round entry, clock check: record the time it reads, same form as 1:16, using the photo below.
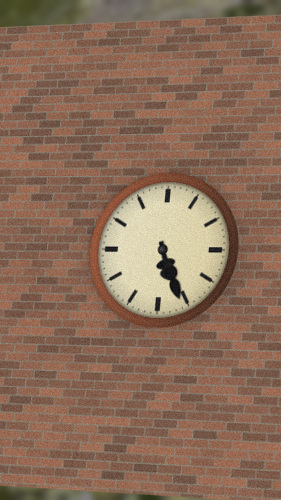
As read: 5:26
